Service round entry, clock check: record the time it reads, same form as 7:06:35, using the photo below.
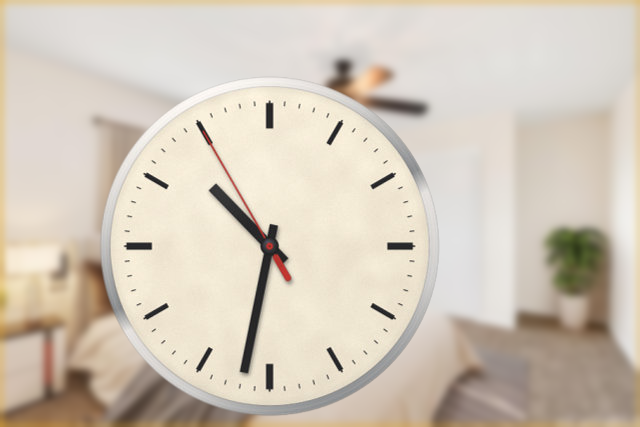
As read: 10:31:55
